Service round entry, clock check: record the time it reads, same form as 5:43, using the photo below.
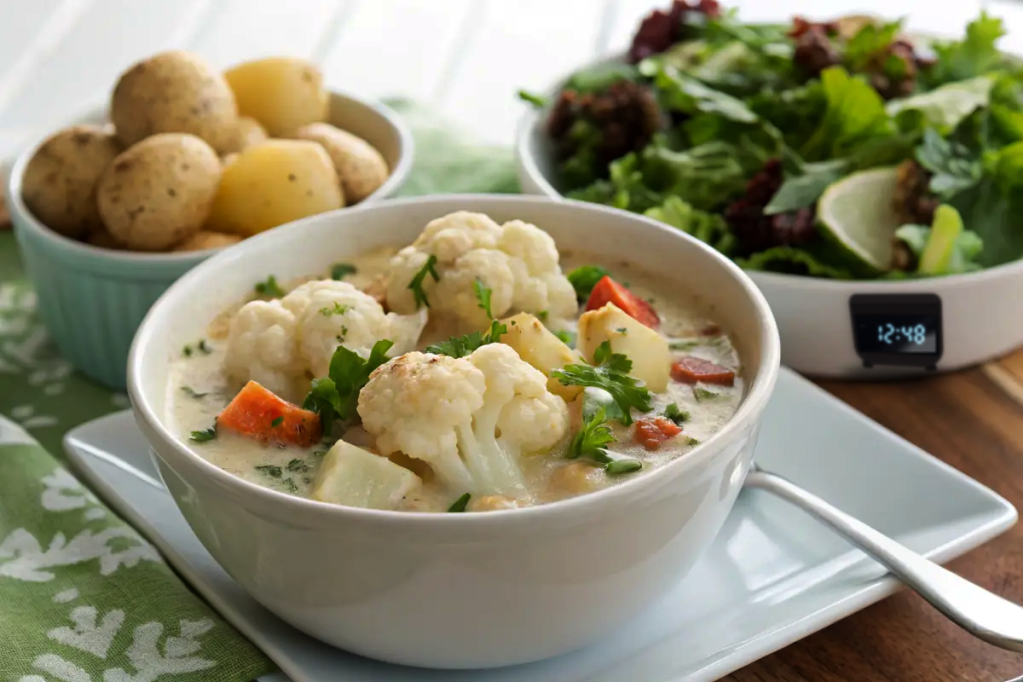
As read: 12:48
